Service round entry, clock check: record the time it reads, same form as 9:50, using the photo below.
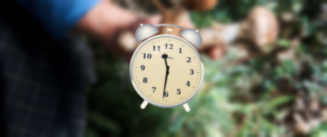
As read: 11:31
